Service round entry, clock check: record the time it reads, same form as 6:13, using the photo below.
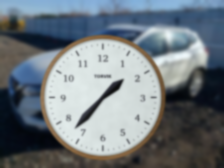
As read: 1:37
